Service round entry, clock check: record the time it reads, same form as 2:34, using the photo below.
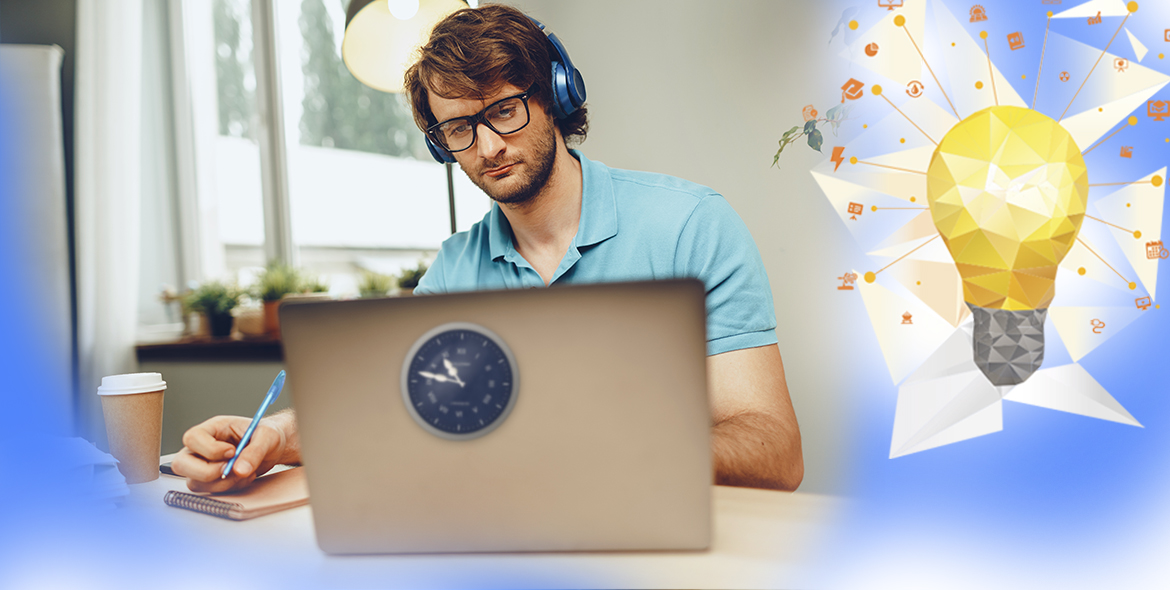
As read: 10:47
